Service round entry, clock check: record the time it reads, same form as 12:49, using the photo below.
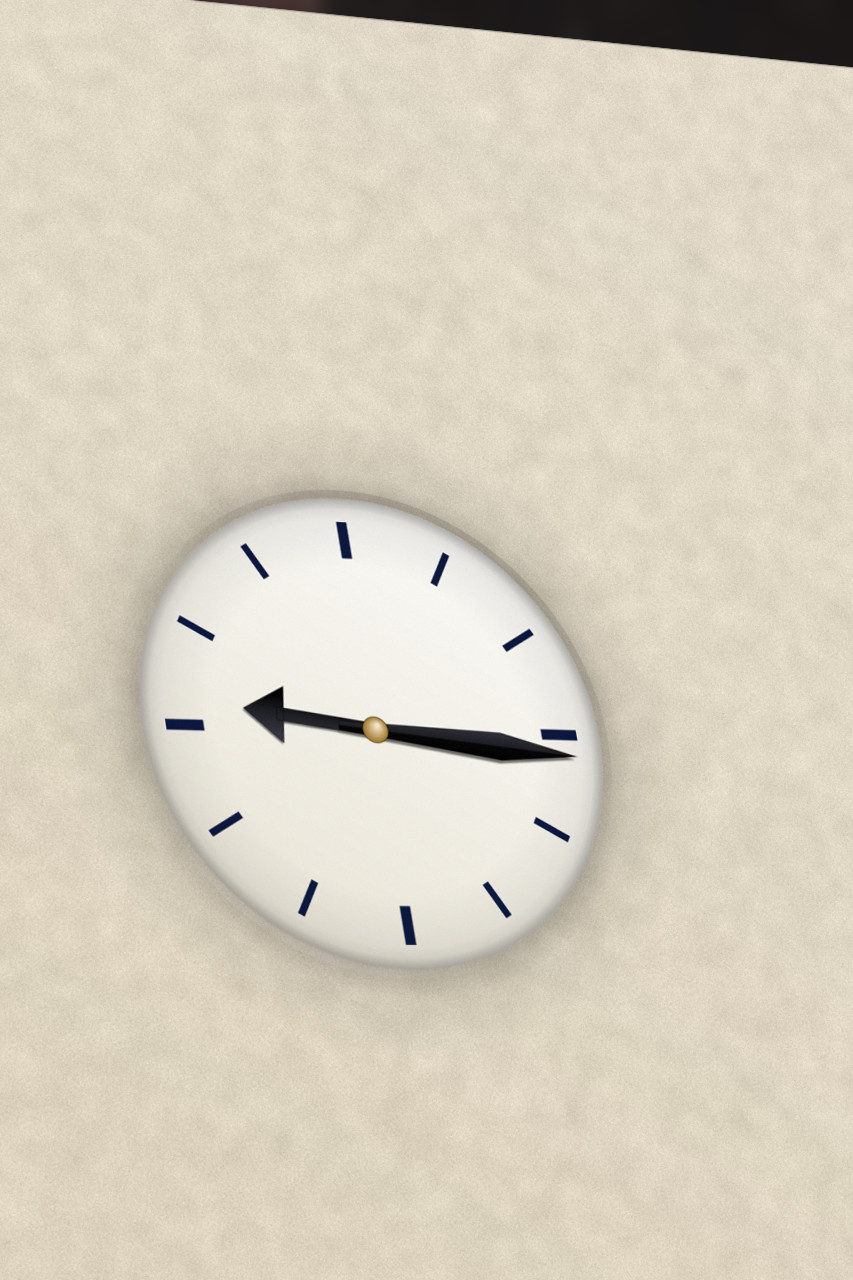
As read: 9:16
